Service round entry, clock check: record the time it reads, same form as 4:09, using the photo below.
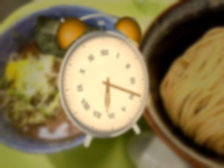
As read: 6:19
